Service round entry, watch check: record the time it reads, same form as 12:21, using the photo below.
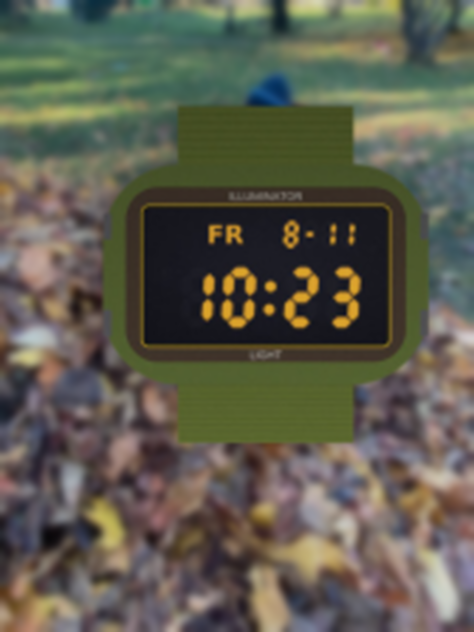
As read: 10:23
